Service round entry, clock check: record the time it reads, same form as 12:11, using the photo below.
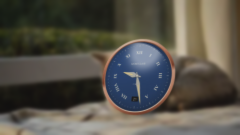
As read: 9:28
